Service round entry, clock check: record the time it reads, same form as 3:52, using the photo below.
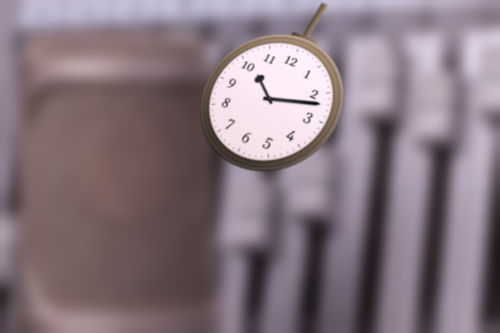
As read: 10:12
